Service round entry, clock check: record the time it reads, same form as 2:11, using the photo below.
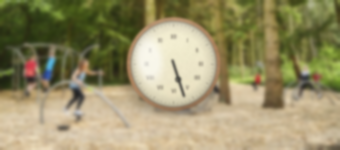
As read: 5:27
